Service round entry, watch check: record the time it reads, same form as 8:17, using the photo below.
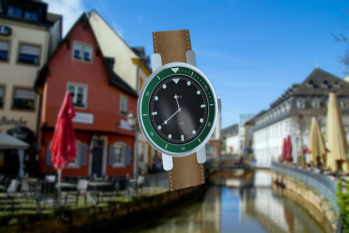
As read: 11:40
